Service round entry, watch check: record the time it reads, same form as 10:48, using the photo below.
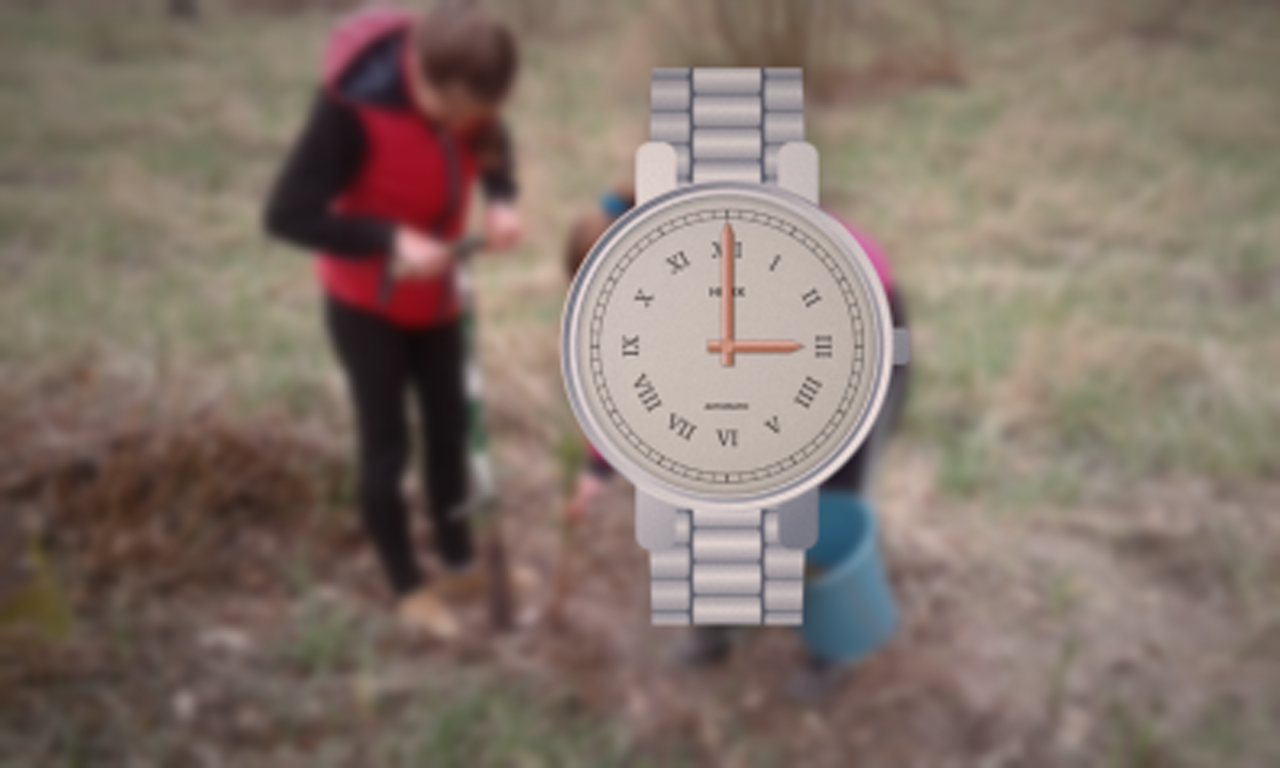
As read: 3:00
